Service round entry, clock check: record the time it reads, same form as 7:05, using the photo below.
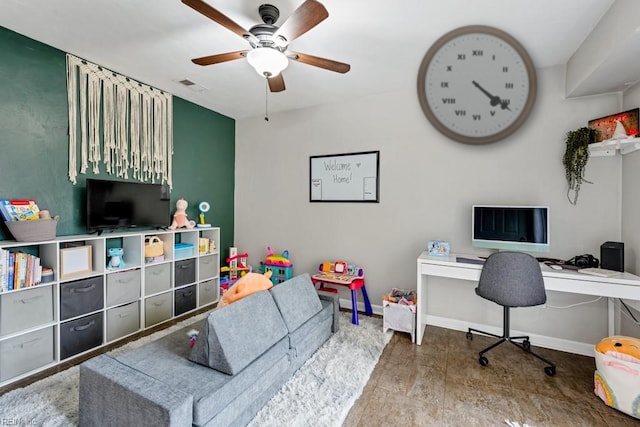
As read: 4:21
